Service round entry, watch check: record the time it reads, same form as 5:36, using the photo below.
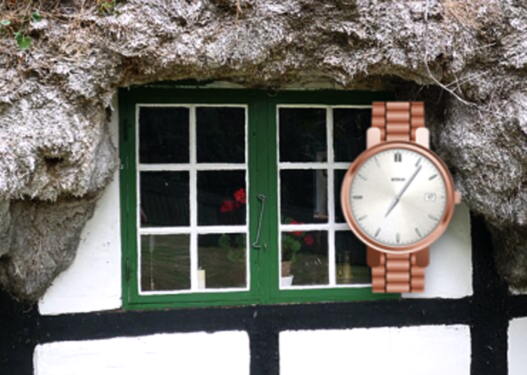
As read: 7:06
